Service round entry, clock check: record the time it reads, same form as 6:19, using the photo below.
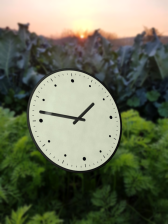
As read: 1:47
